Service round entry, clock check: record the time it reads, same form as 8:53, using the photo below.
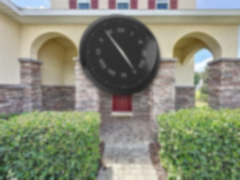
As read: 4:54
